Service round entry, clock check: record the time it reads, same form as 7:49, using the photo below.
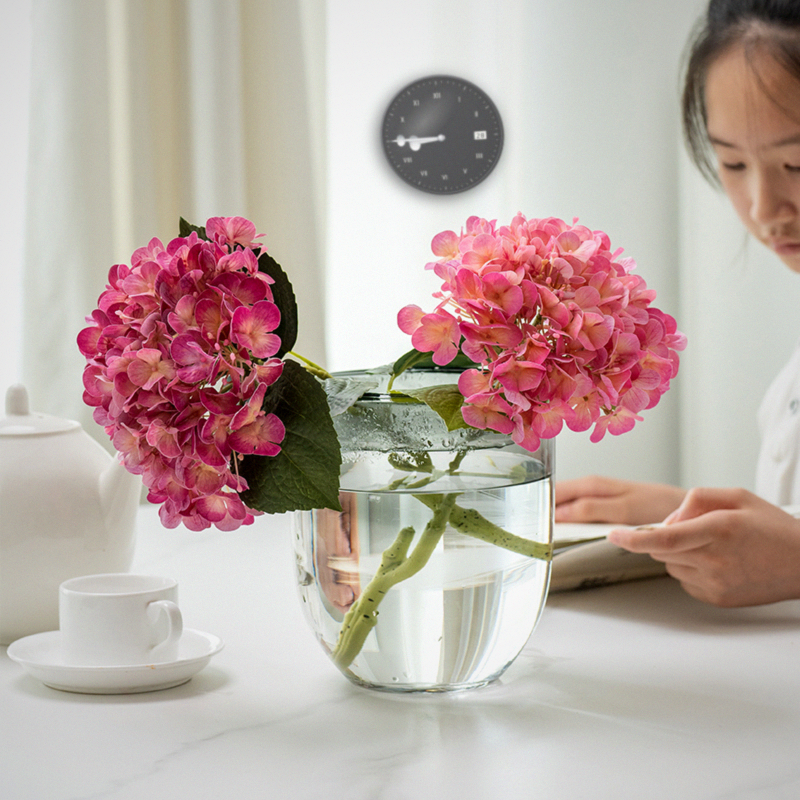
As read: 8:45
